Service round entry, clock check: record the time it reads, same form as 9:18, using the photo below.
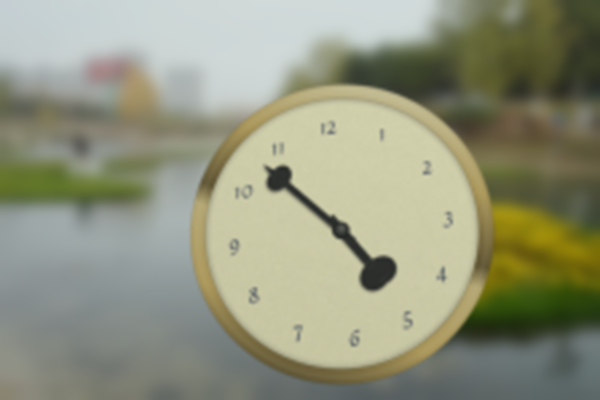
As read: 4:53
